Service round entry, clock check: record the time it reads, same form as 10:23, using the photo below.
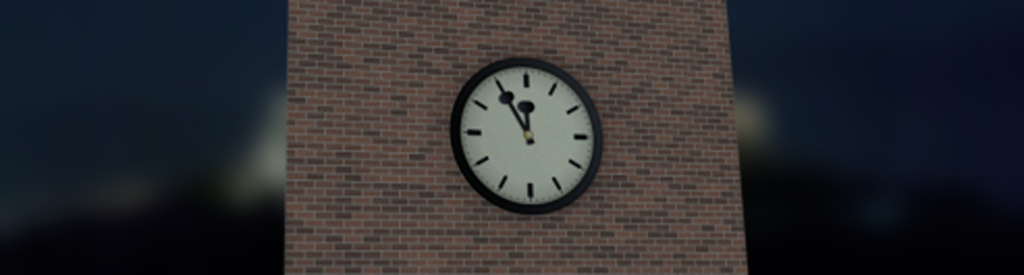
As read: 11:55
